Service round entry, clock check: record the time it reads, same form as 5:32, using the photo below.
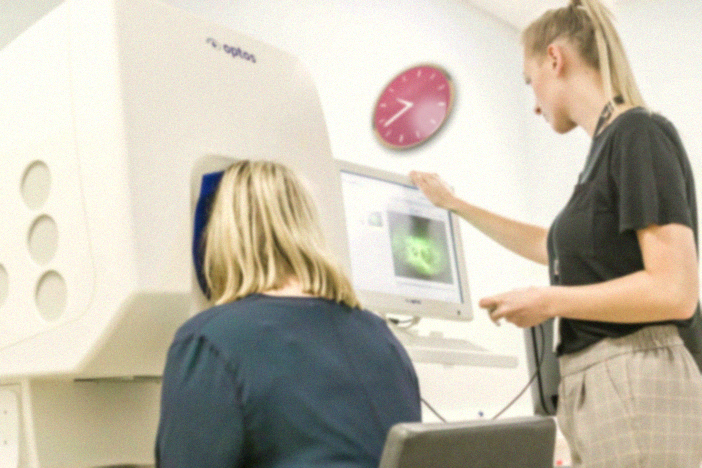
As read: 9:38
